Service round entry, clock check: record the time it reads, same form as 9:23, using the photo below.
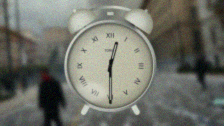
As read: 12:30
